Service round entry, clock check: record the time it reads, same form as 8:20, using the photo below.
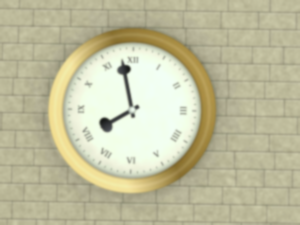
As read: 7:58
